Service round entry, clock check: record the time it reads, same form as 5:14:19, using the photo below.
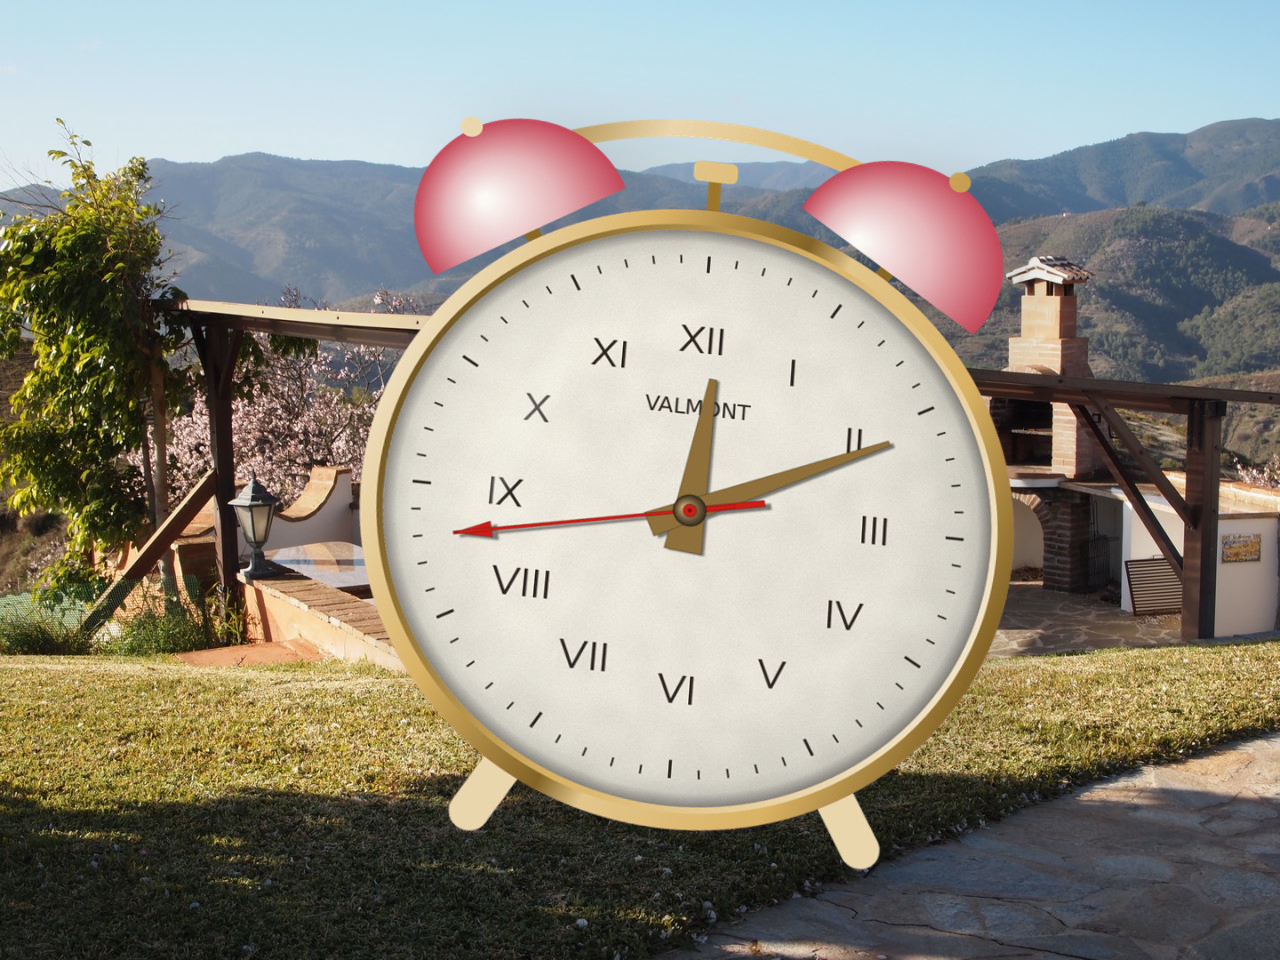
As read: 12:10:43
